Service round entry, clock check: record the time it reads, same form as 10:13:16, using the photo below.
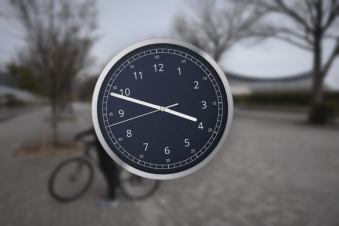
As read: 3:48:43
